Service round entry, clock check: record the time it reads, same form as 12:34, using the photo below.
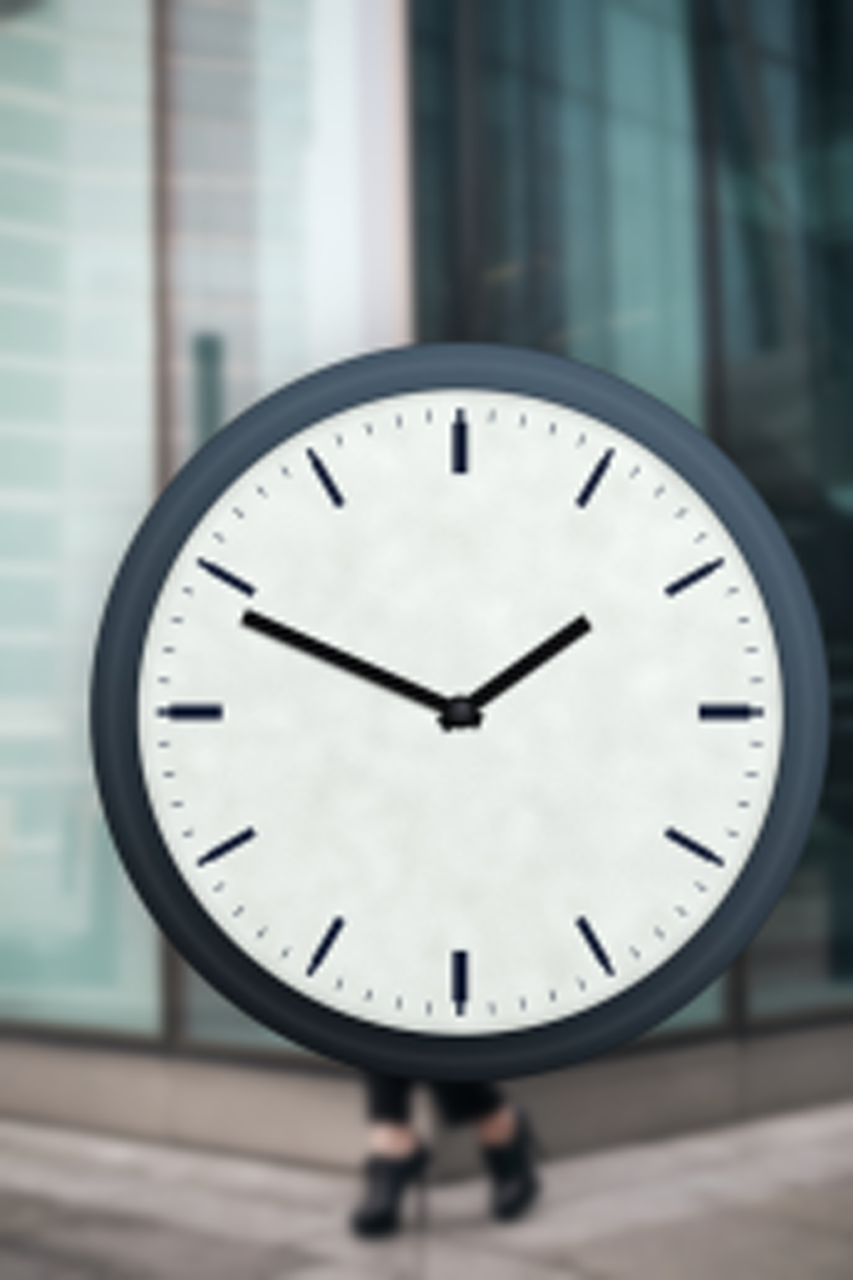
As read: 1:49
